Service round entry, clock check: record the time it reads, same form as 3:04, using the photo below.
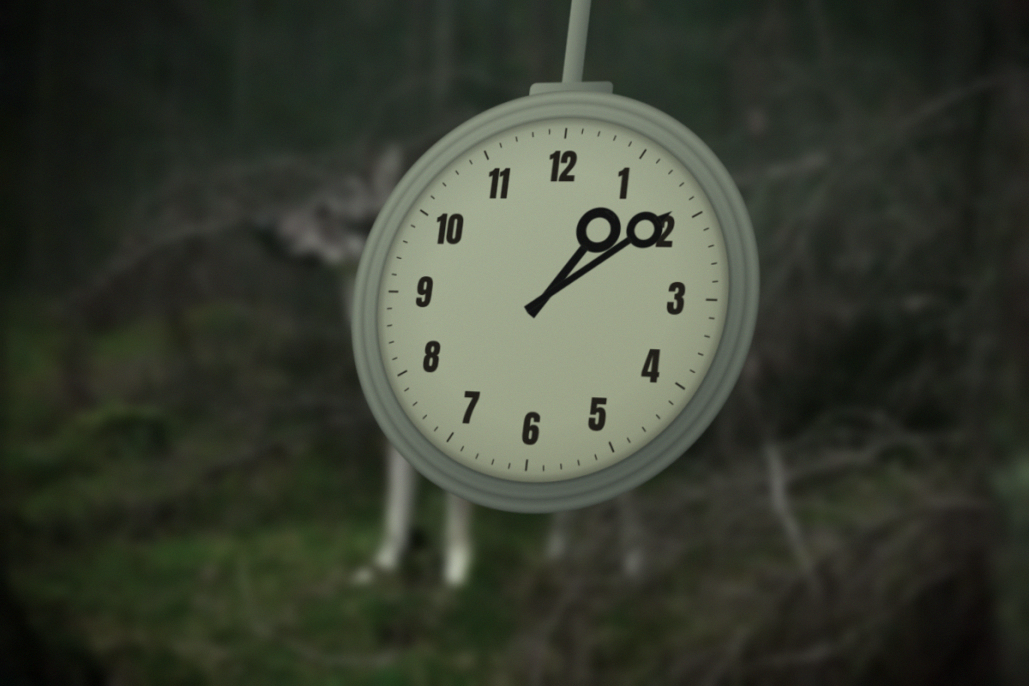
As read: 1:09
